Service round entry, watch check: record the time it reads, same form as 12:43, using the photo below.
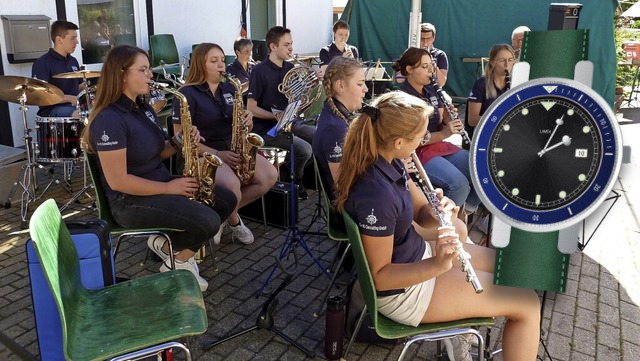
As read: 2:04
